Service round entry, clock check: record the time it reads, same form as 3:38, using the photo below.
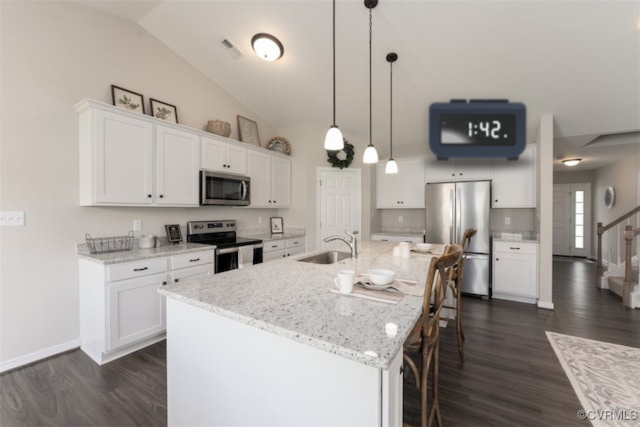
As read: 1:42
